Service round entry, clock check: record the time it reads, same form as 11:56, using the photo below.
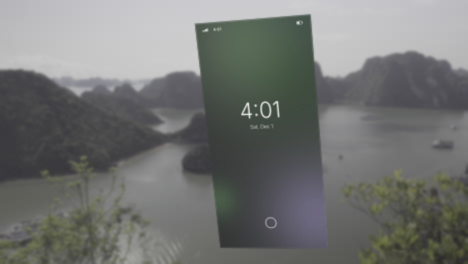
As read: 4:01
